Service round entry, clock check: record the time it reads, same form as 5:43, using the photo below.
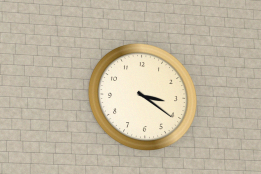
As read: 3:21
